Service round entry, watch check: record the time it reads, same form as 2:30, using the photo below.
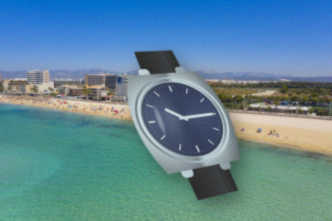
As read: 10:15
